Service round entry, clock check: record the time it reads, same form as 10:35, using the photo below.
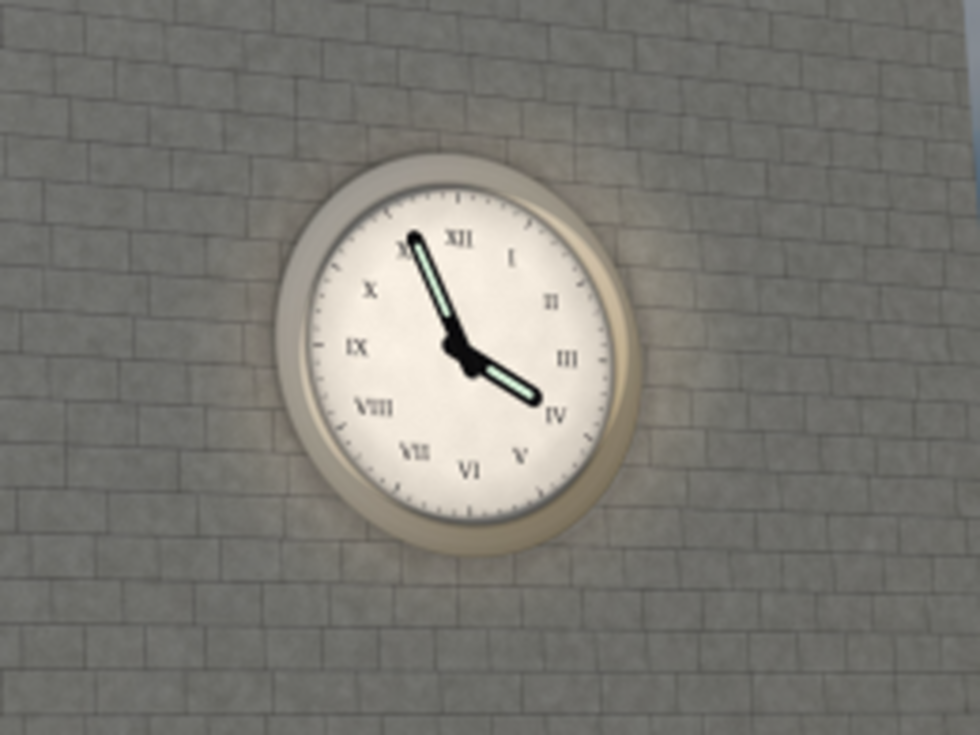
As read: 3:56
